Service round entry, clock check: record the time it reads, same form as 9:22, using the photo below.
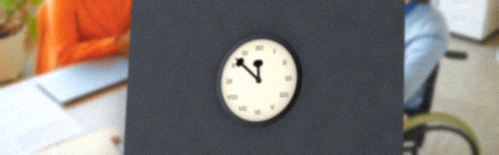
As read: 11:52
